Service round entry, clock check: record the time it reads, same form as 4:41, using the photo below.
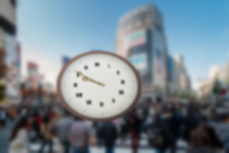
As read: 9:51
